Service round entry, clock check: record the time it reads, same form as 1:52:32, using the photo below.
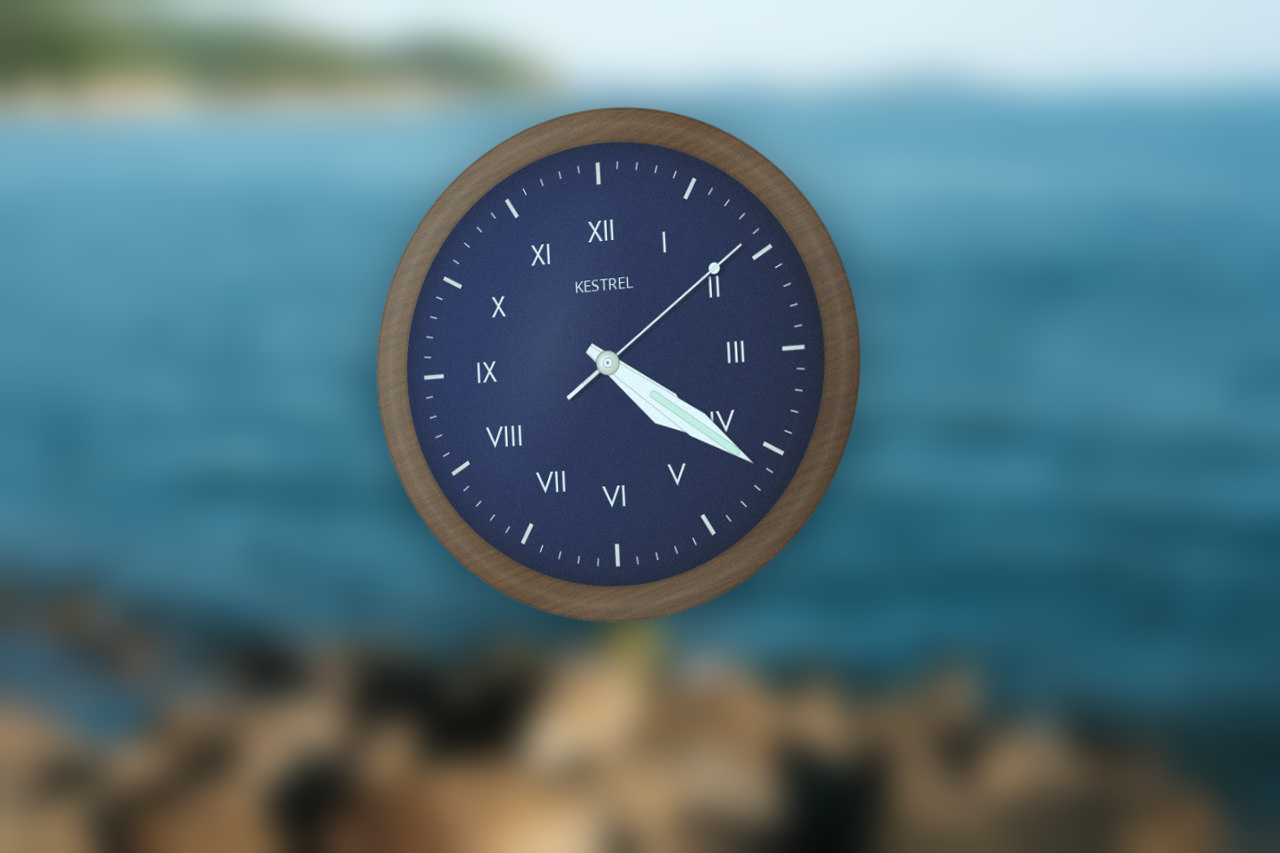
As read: 4:21:09
